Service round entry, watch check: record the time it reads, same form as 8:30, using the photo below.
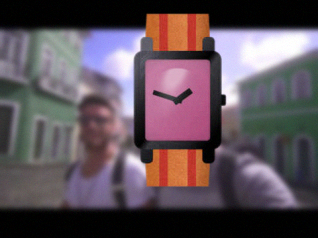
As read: 1:48
